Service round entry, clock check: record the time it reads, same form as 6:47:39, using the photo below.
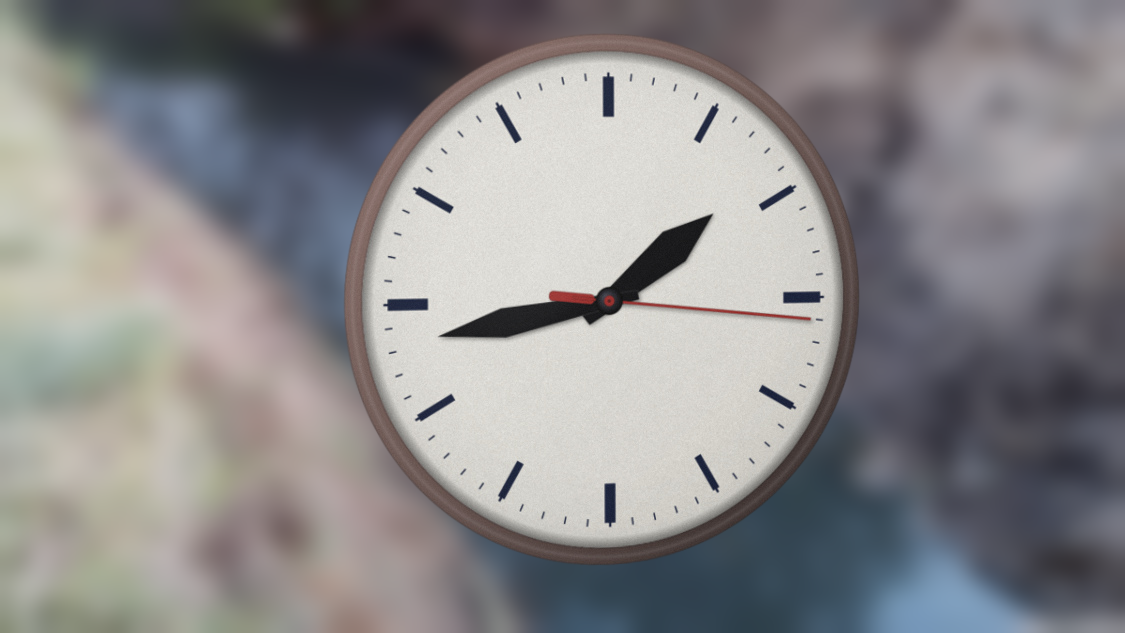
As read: 1:43:16
